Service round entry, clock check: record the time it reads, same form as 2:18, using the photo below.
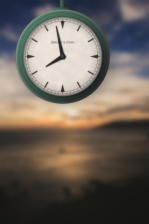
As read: 7:58
